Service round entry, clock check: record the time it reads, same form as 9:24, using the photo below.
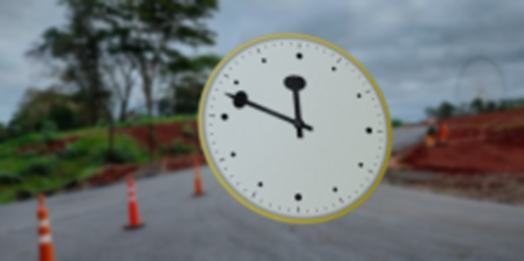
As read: 11:48
